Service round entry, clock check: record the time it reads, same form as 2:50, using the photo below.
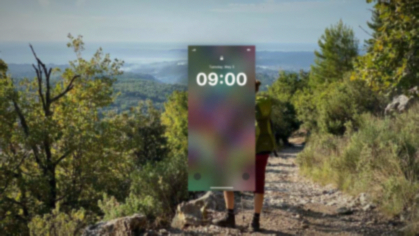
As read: 9:00
